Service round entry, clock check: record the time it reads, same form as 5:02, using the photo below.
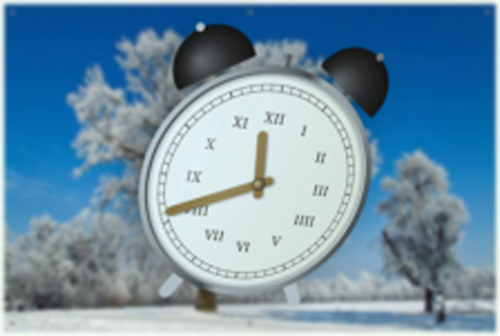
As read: 11:41
